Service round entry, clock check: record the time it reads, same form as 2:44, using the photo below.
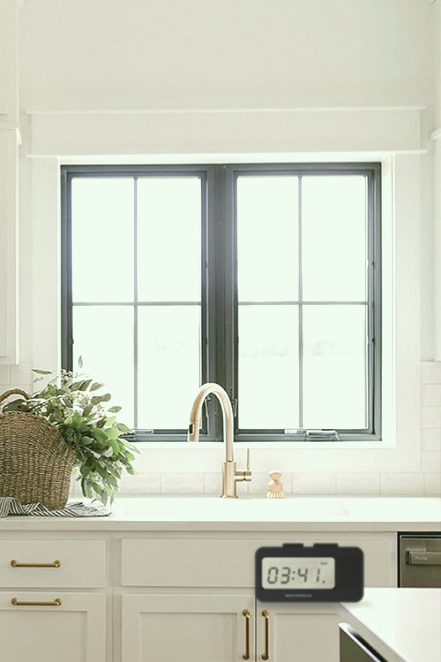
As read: 3:41
